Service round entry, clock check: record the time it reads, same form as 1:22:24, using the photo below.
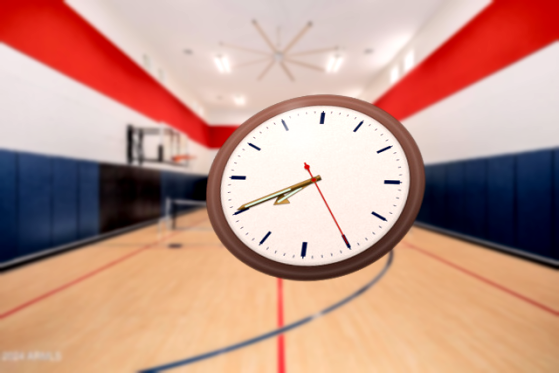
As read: 7:40:25
